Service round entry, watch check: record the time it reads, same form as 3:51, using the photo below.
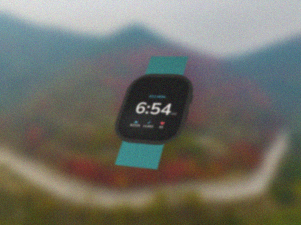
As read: 6:54
